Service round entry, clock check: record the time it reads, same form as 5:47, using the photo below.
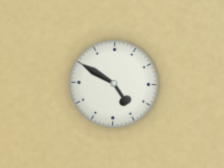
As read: 4:50
